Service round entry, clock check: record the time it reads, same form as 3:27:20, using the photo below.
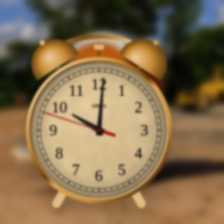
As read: 10:00:48
